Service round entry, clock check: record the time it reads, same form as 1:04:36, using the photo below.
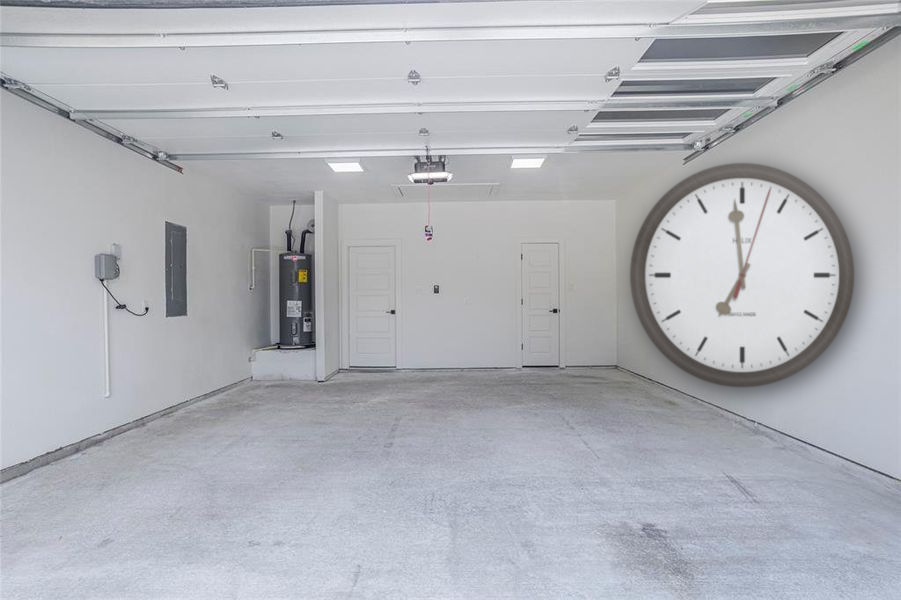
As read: 6:59:03
